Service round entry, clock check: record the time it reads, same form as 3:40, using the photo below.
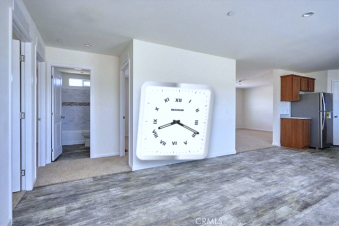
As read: 8:19
